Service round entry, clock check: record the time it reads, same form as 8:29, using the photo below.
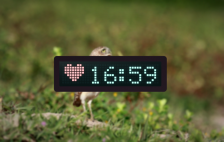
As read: 16:59
